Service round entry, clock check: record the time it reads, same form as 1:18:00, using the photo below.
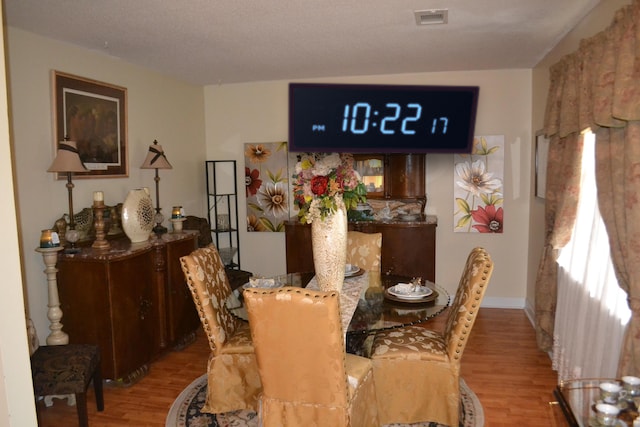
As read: 10:22:17
